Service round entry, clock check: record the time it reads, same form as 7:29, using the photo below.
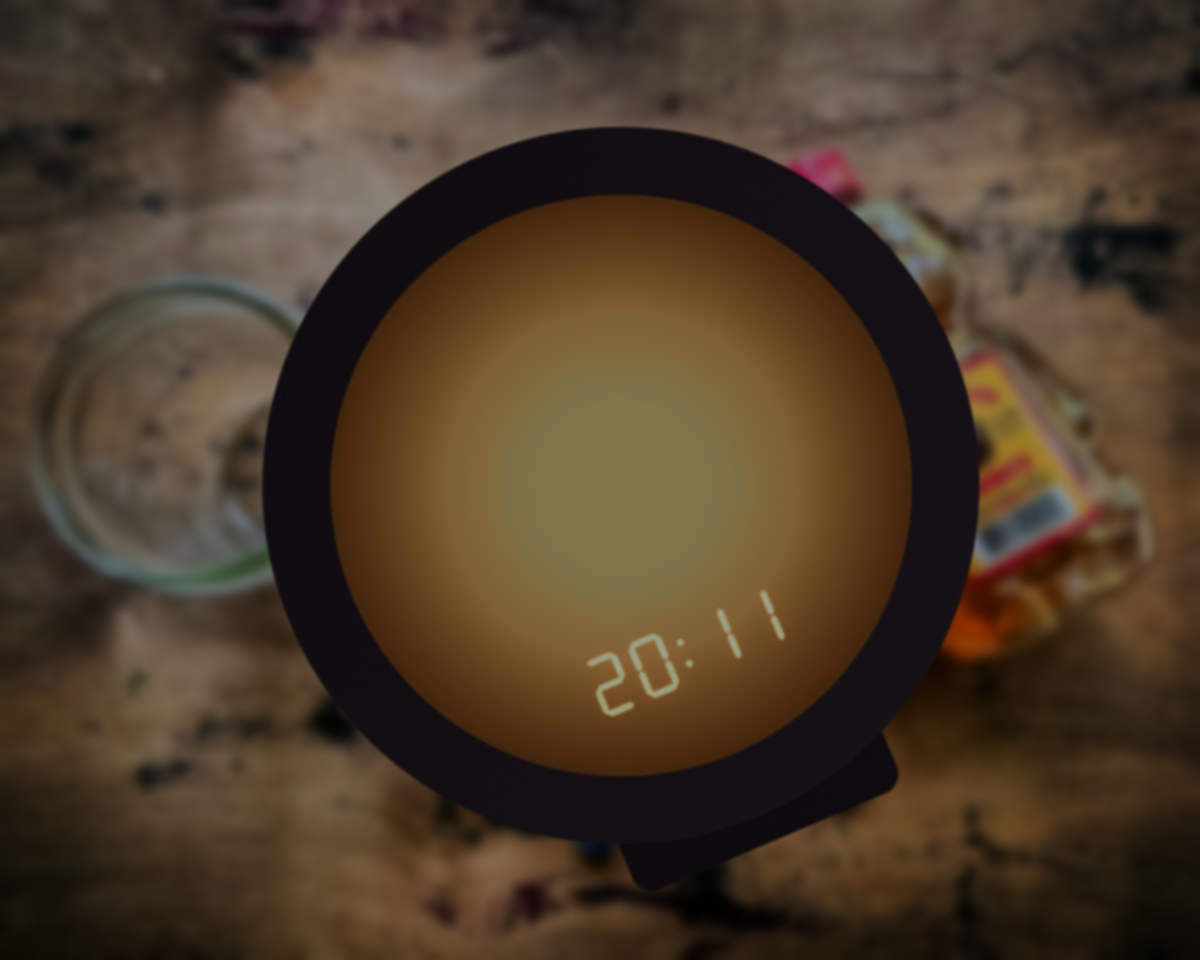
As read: 20:11
